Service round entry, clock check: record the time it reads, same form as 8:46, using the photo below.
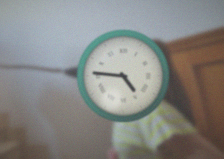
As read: 4:46
